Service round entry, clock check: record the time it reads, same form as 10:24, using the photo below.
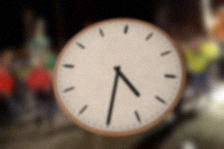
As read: 4:30
